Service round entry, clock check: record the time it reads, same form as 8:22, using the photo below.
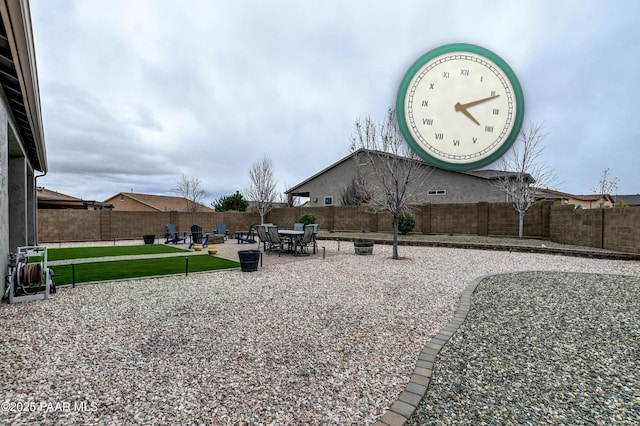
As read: 4:11
